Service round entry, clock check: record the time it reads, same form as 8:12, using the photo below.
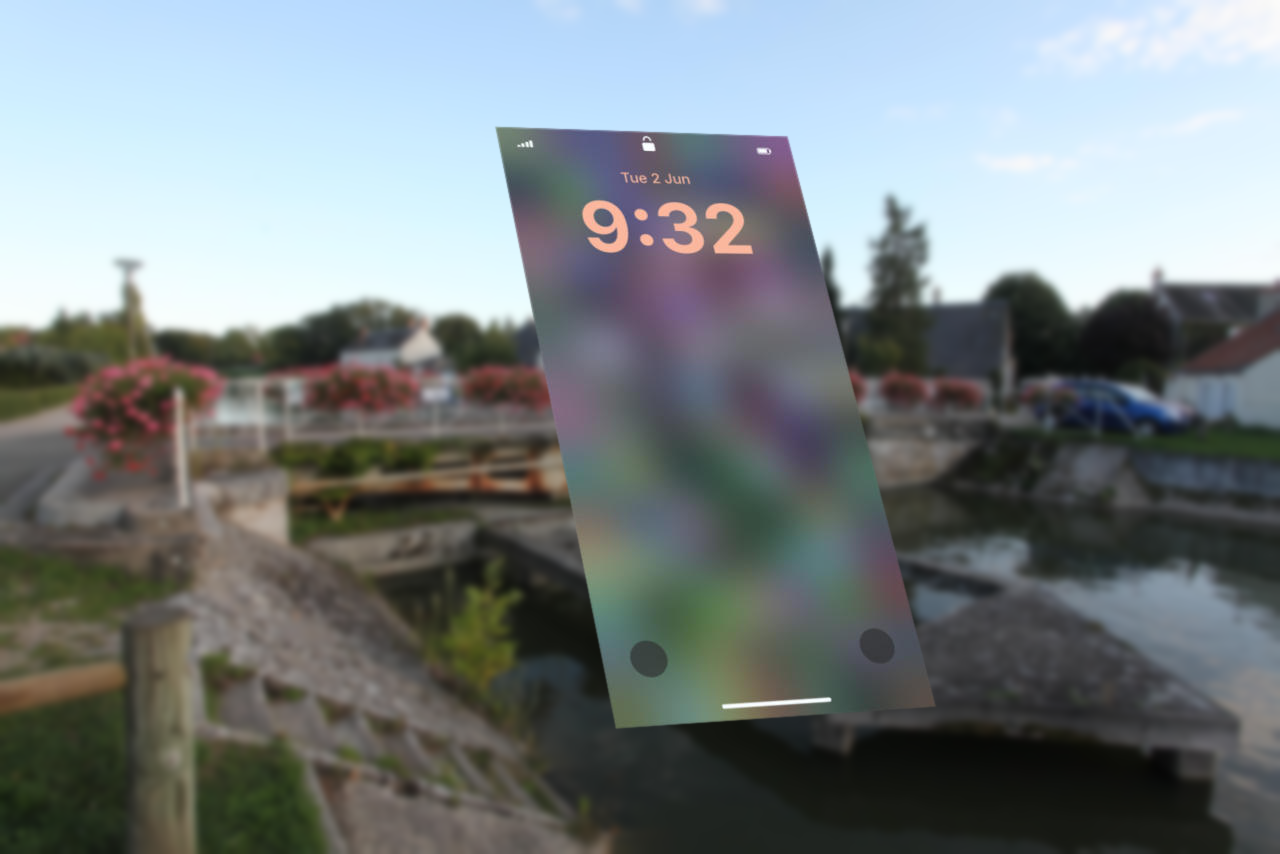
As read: 9:32
